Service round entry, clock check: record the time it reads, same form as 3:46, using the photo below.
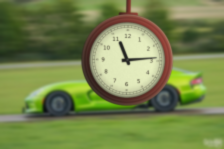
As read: 11:14
